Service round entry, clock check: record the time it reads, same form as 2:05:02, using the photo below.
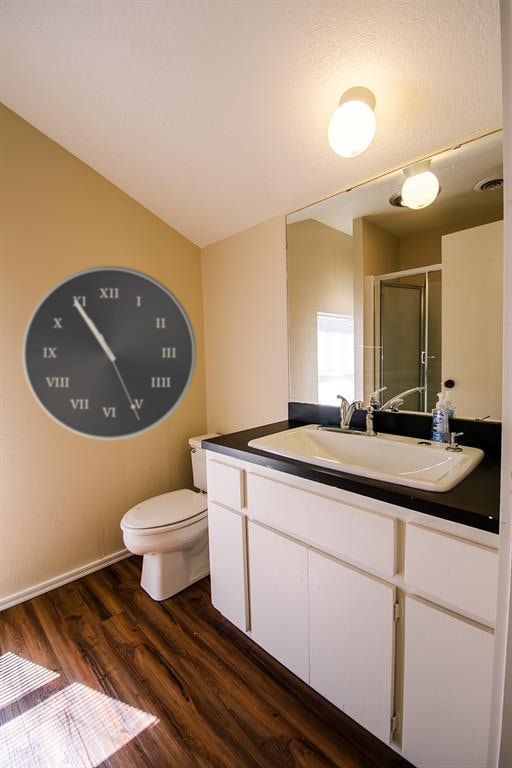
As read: 10:54:26
